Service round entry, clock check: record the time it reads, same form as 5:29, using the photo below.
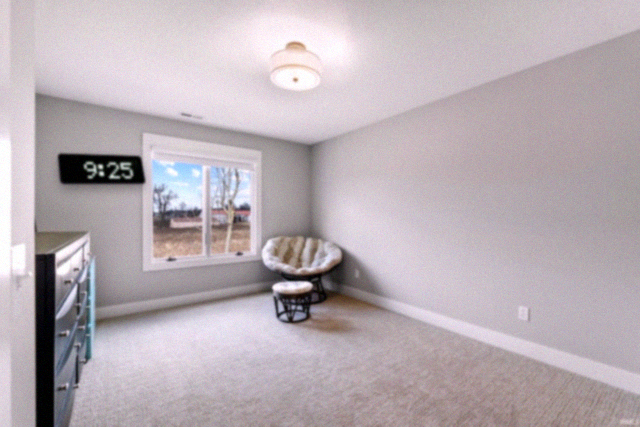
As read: 9:25
